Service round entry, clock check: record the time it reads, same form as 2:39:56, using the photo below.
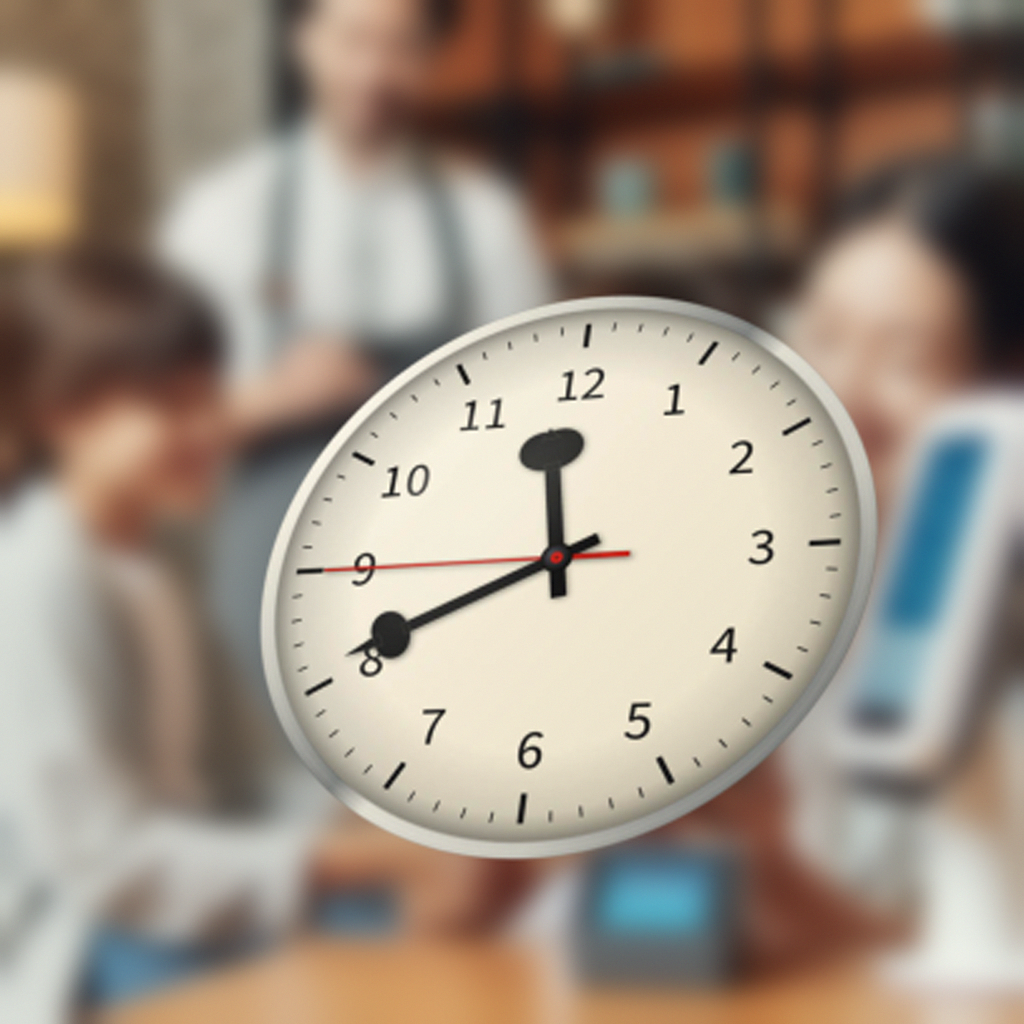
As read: 11:40:45
